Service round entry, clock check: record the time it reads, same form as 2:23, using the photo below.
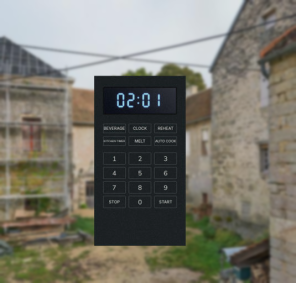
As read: 2:01
